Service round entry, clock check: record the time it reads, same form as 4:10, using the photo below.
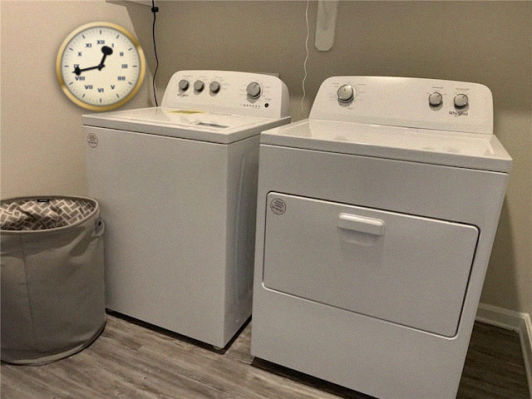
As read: 12:43
